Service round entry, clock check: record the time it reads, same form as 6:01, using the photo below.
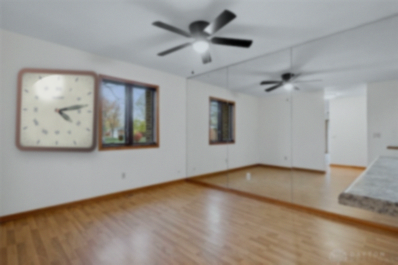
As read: 4:13
